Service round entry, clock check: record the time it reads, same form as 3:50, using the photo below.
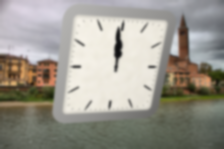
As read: 11:59
